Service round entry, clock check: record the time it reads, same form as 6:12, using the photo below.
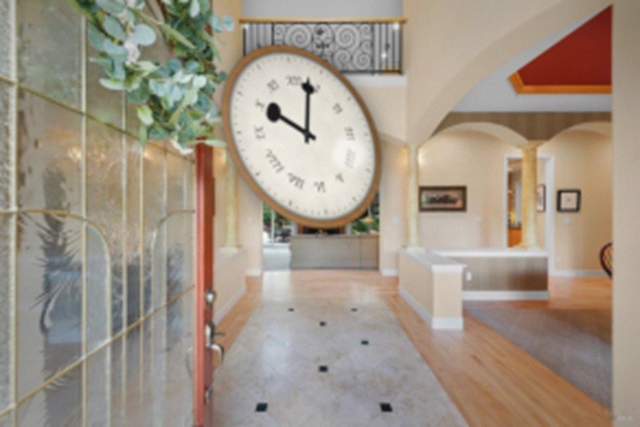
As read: 10:03
